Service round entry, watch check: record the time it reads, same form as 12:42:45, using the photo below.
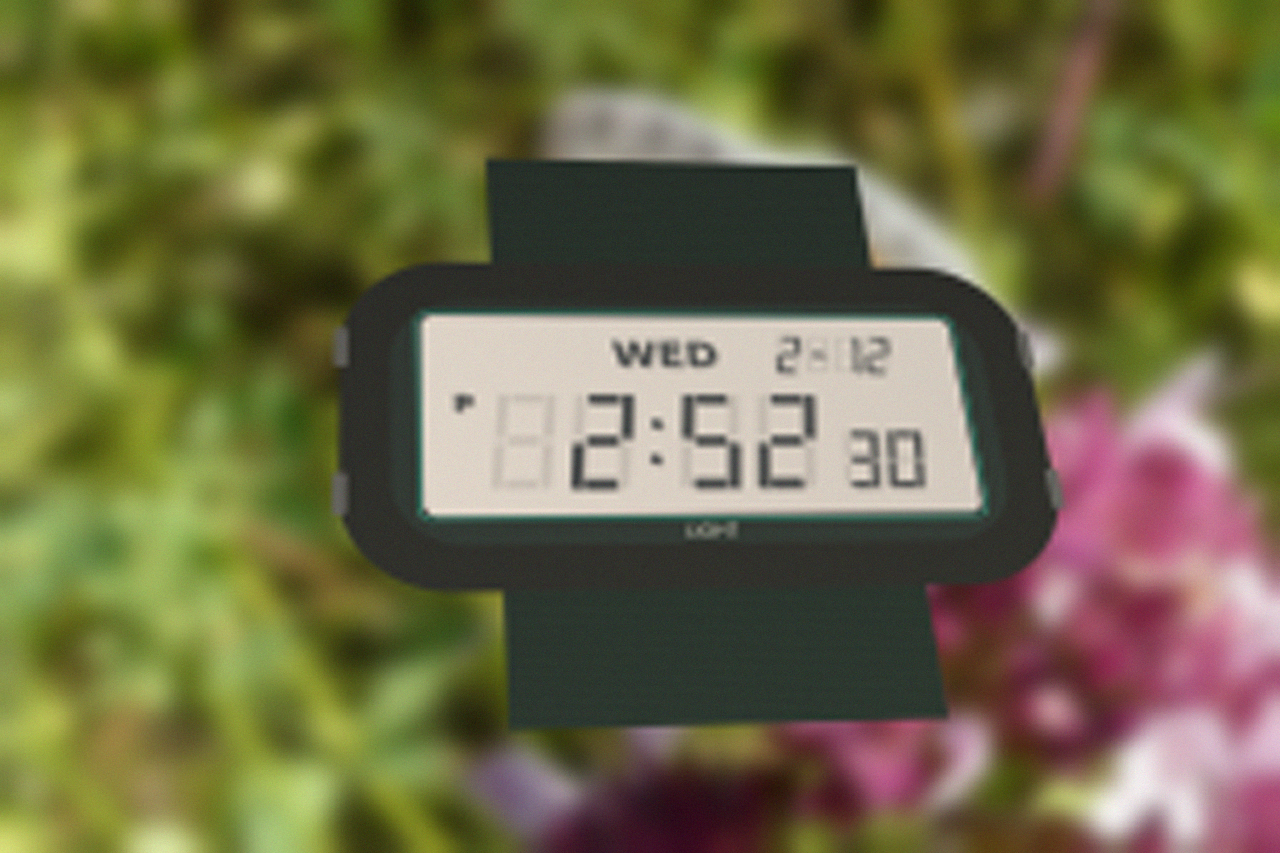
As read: 2:52:30
